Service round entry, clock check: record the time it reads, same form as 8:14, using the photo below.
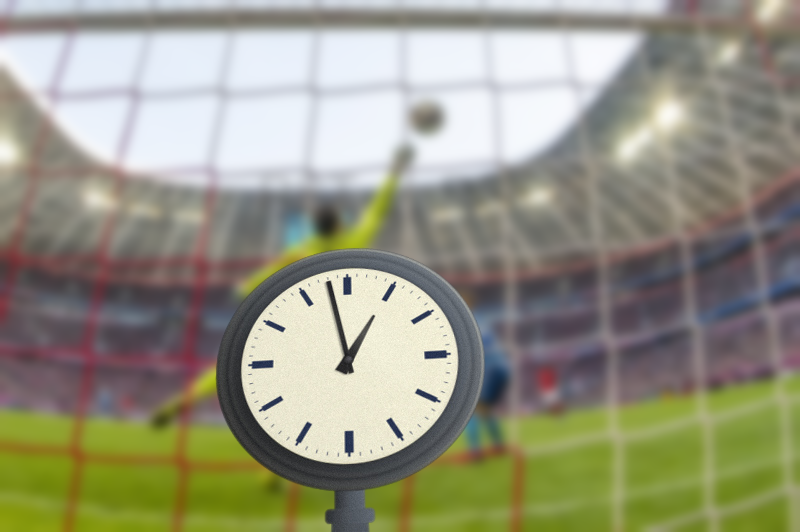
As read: 12:58
